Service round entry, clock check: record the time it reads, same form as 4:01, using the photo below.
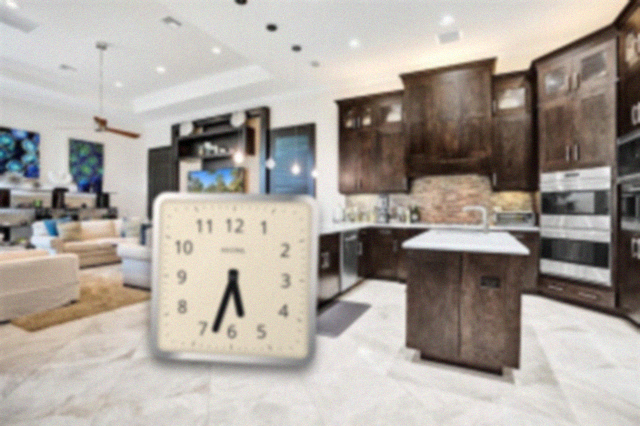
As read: 5:33
